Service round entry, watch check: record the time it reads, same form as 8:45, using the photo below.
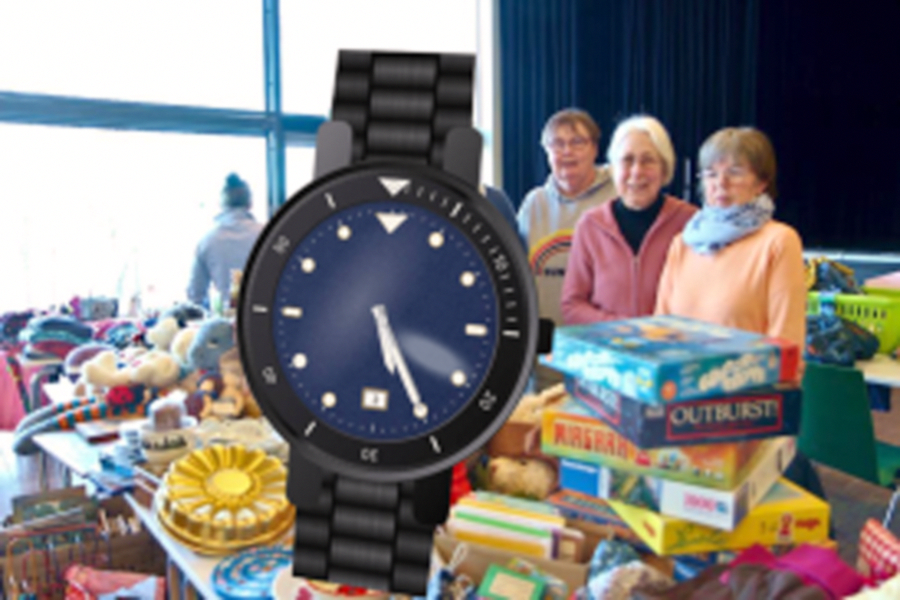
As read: 5:25
